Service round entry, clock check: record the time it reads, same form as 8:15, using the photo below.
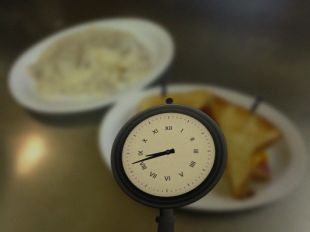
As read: 8:42
